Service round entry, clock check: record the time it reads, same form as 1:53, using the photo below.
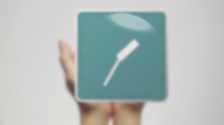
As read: 1:35
